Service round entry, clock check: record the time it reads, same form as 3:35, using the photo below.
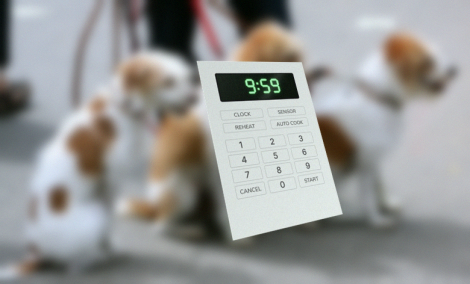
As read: 9:59
